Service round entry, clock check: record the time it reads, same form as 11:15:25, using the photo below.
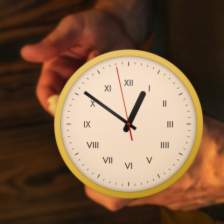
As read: 12:50:58
